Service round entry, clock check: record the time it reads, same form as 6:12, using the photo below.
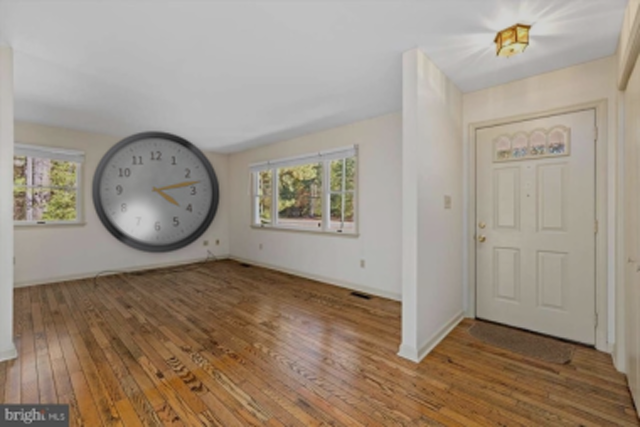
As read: 4:13
